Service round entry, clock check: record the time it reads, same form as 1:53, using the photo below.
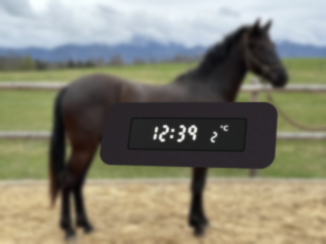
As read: 12:39
